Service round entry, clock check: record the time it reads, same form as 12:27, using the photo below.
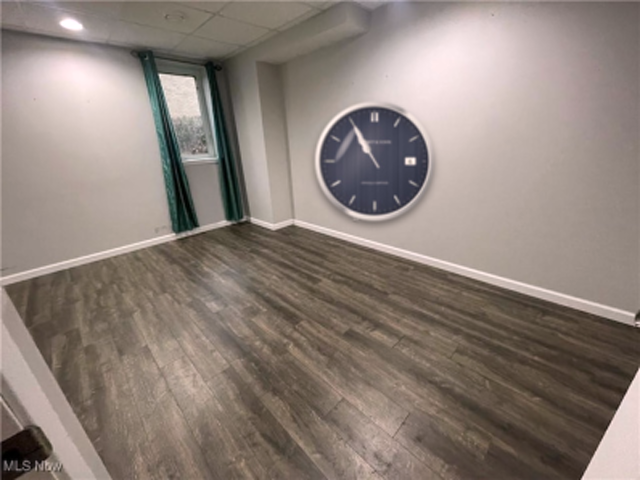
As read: 10:55
